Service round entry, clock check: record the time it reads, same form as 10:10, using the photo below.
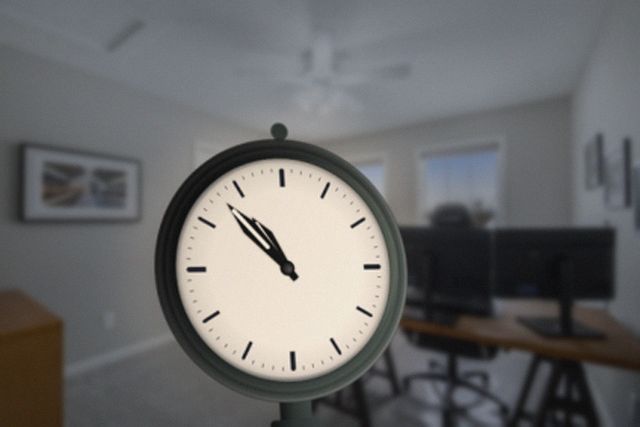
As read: 10:53
